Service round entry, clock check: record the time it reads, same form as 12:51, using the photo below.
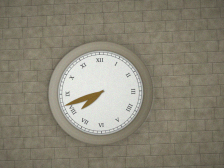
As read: 7:42
